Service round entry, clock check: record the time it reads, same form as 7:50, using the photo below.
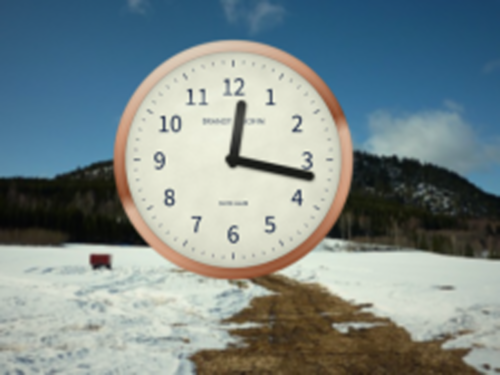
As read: 12:17
